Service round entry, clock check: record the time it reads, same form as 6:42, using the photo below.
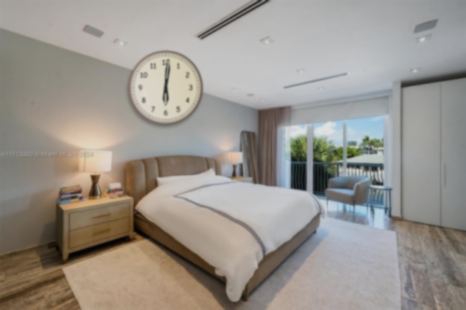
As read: 6:01
